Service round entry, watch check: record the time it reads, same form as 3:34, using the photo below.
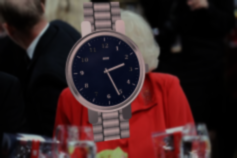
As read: 2:26
